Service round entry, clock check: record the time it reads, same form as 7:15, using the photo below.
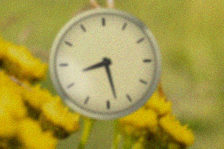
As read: 8:28
